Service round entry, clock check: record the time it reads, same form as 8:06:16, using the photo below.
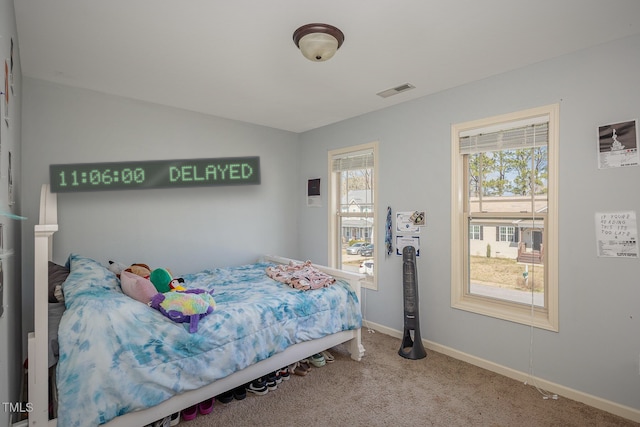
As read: 11:06:00
